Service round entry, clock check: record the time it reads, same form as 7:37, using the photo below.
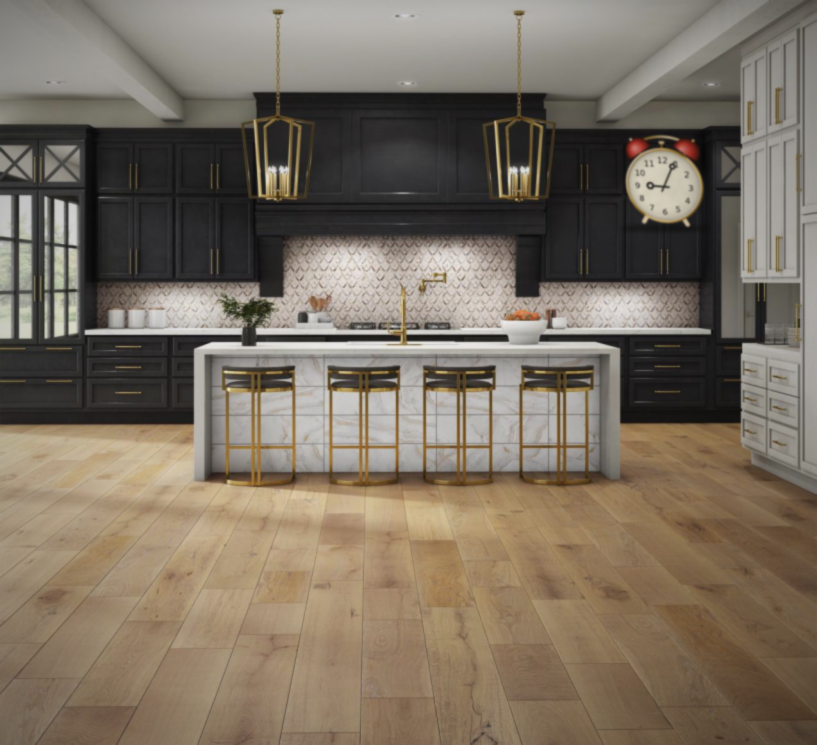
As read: 9:04
